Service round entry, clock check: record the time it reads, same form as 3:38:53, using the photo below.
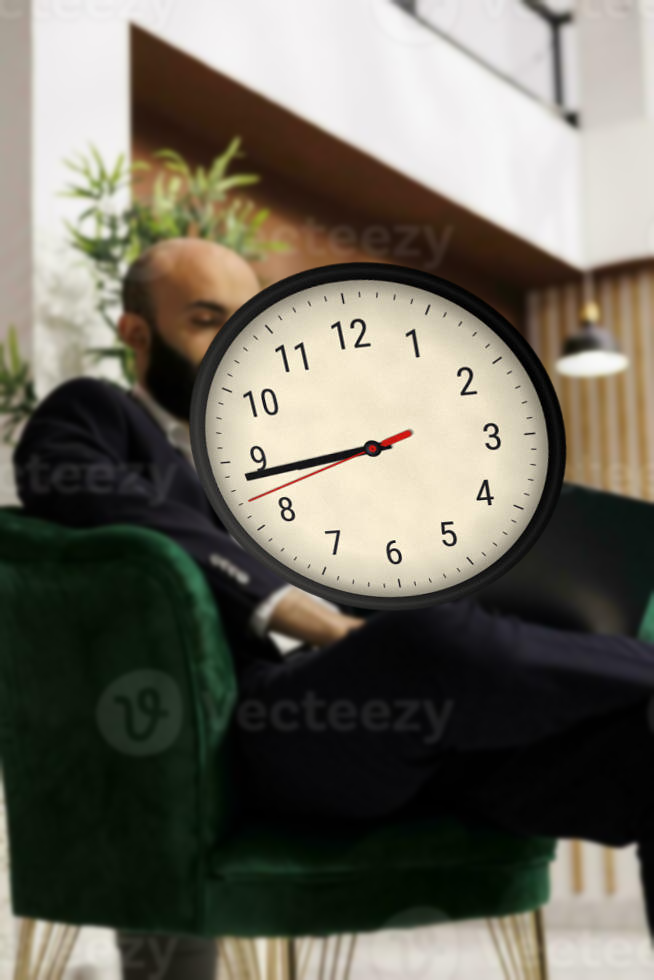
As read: 8:43:42
